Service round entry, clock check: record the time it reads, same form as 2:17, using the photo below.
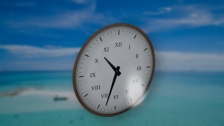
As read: 10:33
